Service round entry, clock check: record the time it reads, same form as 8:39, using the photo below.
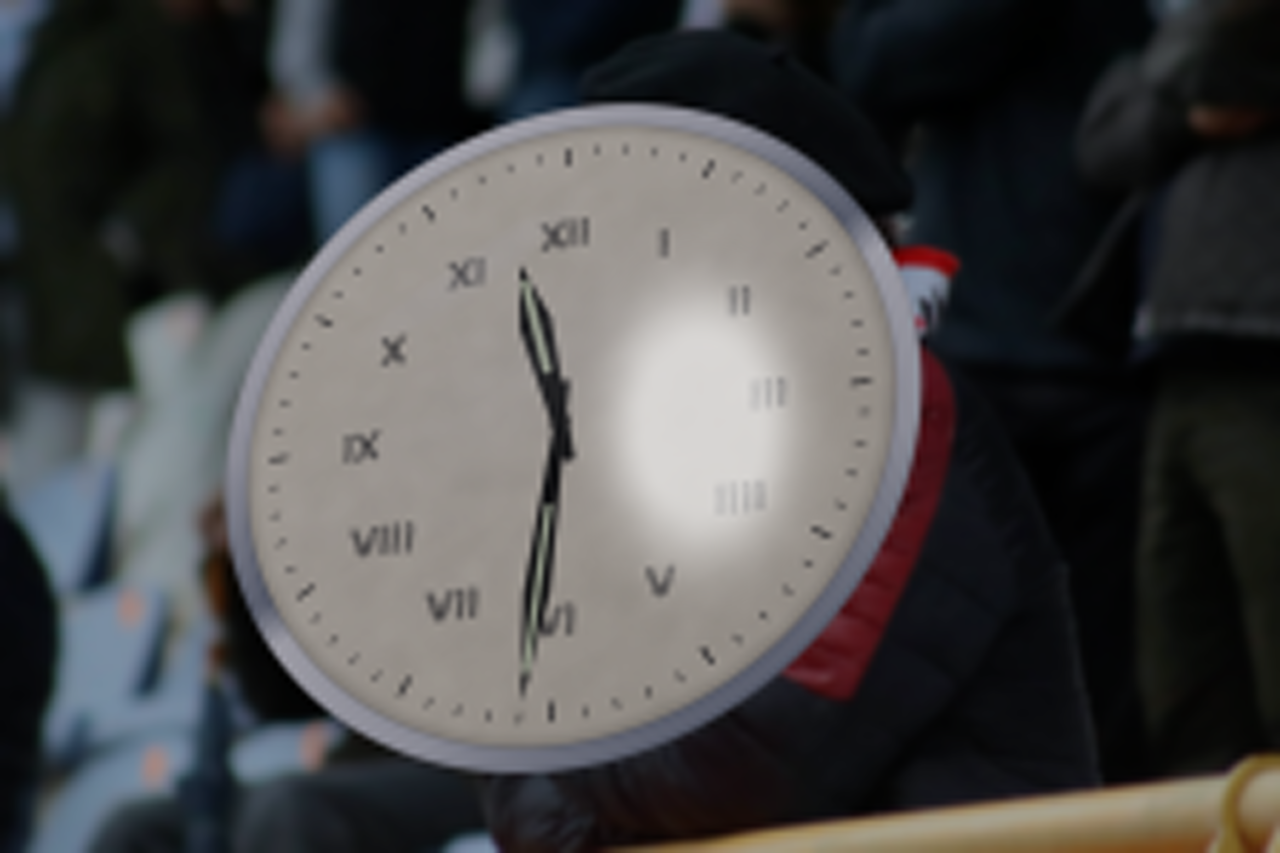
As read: 11:31
